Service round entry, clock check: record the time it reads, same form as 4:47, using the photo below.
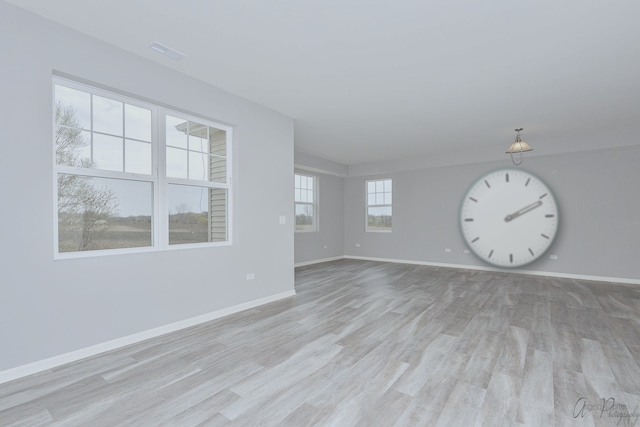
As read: 2:11
